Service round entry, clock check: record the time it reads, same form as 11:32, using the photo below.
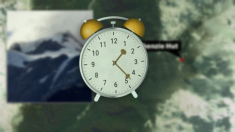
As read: 1:23
